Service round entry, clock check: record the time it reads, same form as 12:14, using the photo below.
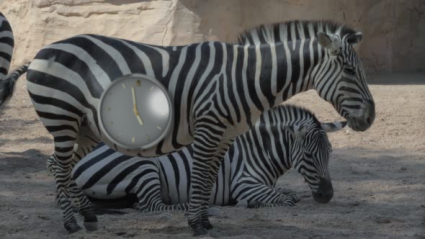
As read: 4:58
